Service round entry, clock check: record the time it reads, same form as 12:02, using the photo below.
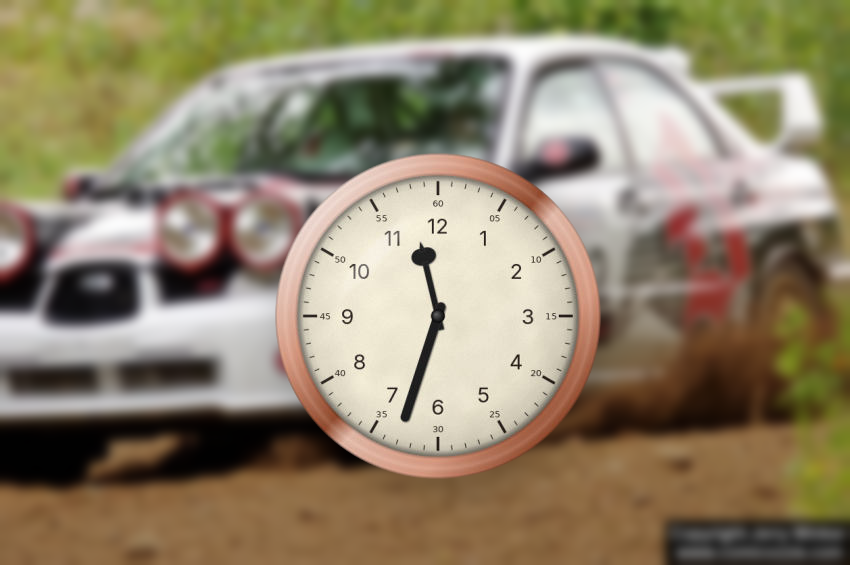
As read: 11:33
